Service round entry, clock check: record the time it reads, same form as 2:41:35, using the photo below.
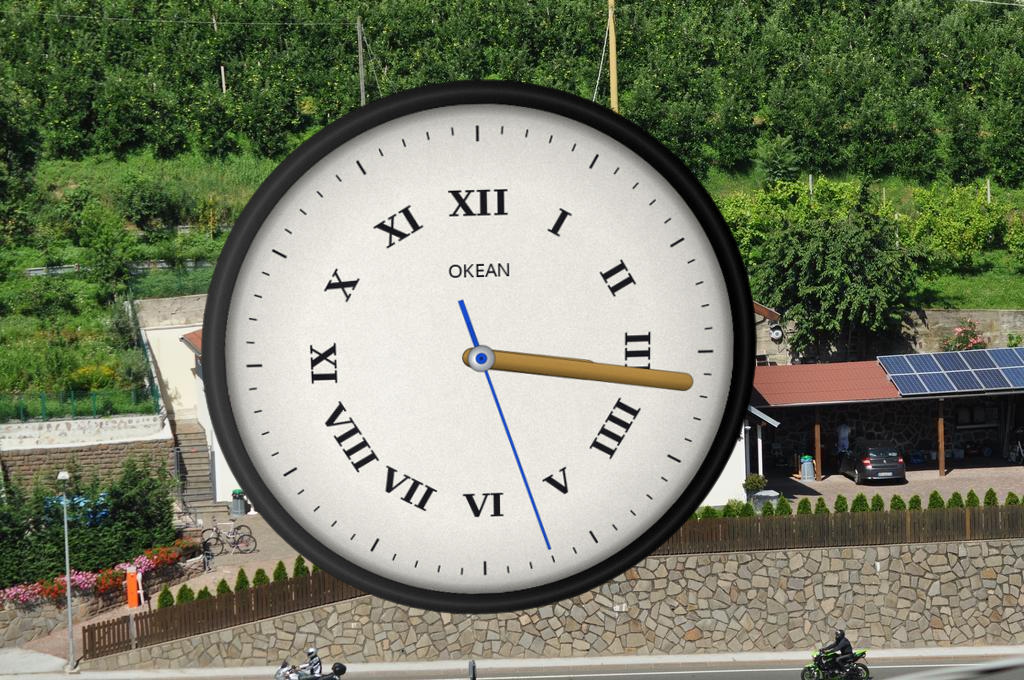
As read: 3:16:27
